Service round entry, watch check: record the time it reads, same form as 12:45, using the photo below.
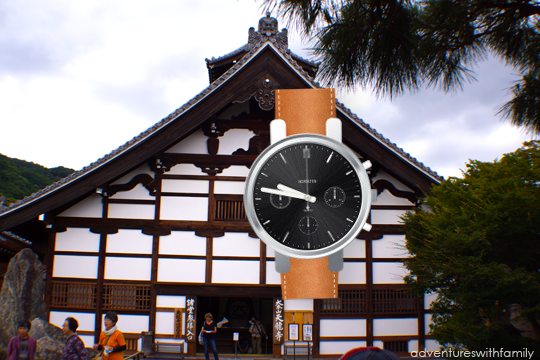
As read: 9:47
